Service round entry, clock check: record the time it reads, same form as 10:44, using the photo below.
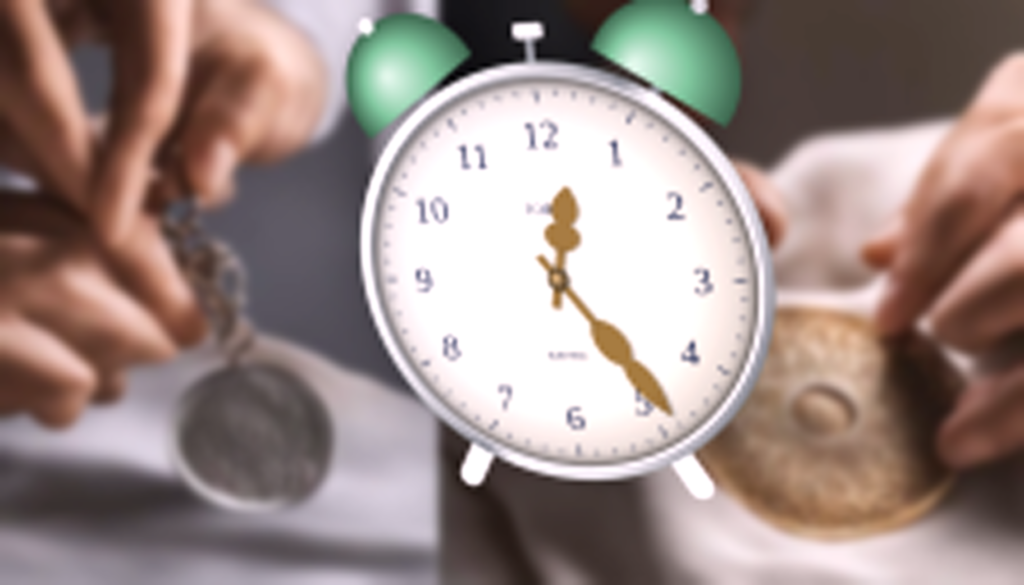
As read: 12:24
